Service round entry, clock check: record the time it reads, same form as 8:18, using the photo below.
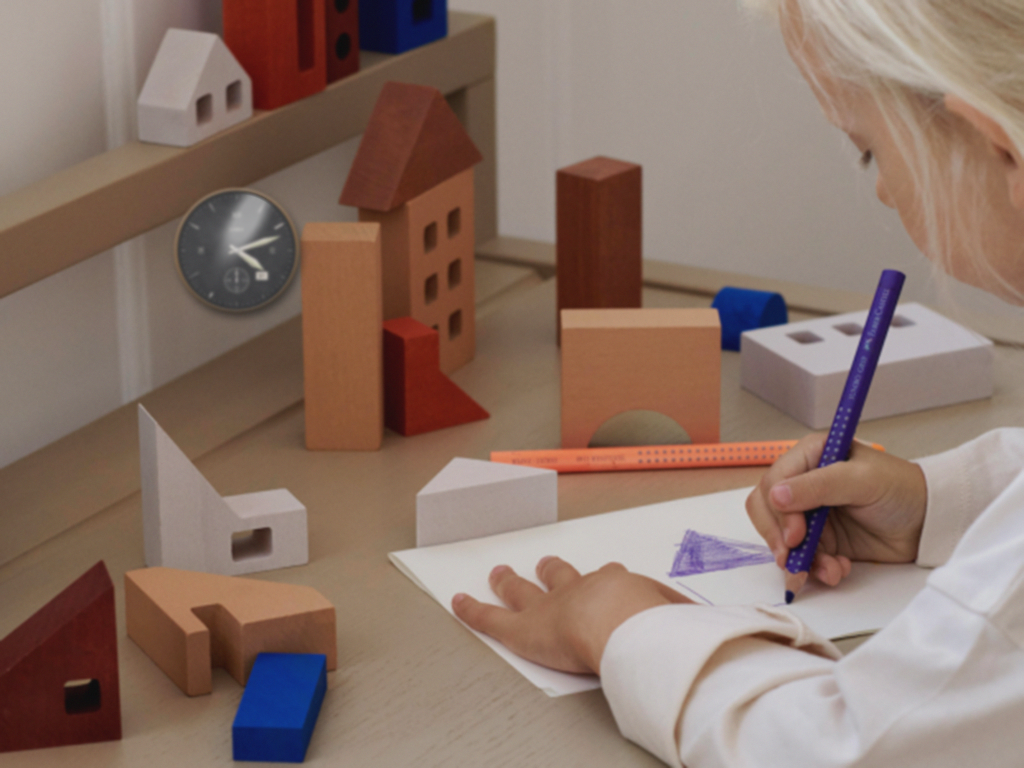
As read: 4:12
